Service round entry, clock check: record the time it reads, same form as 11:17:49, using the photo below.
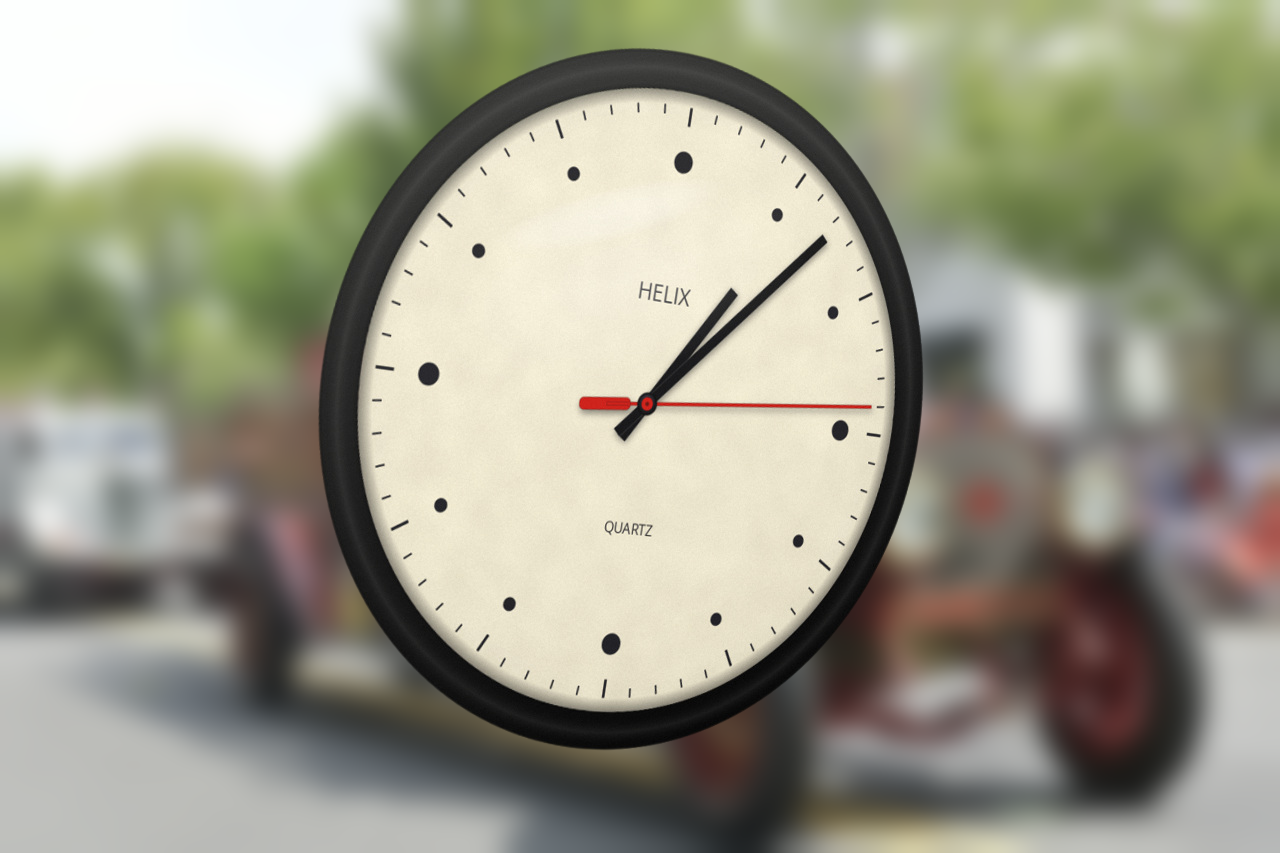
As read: 1:07:14
